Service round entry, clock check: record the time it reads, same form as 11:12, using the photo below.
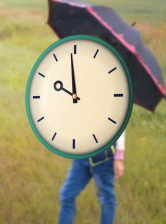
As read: 9:59
